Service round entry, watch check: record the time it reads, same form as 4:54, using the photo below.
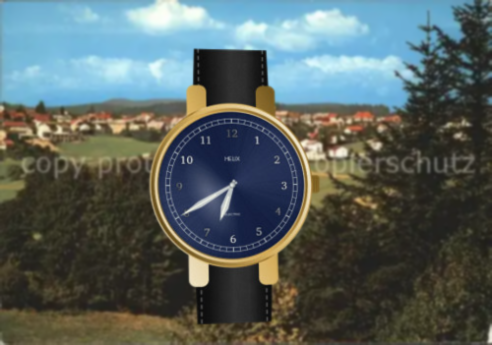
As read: 6:40
